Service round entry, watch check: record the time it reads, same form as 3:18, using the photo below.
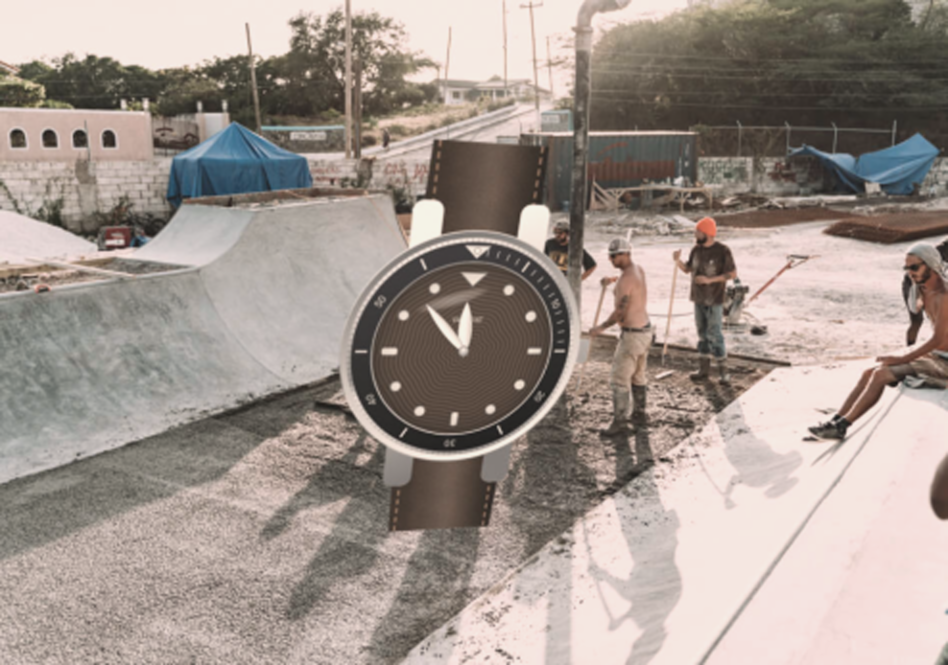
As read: 11:53
